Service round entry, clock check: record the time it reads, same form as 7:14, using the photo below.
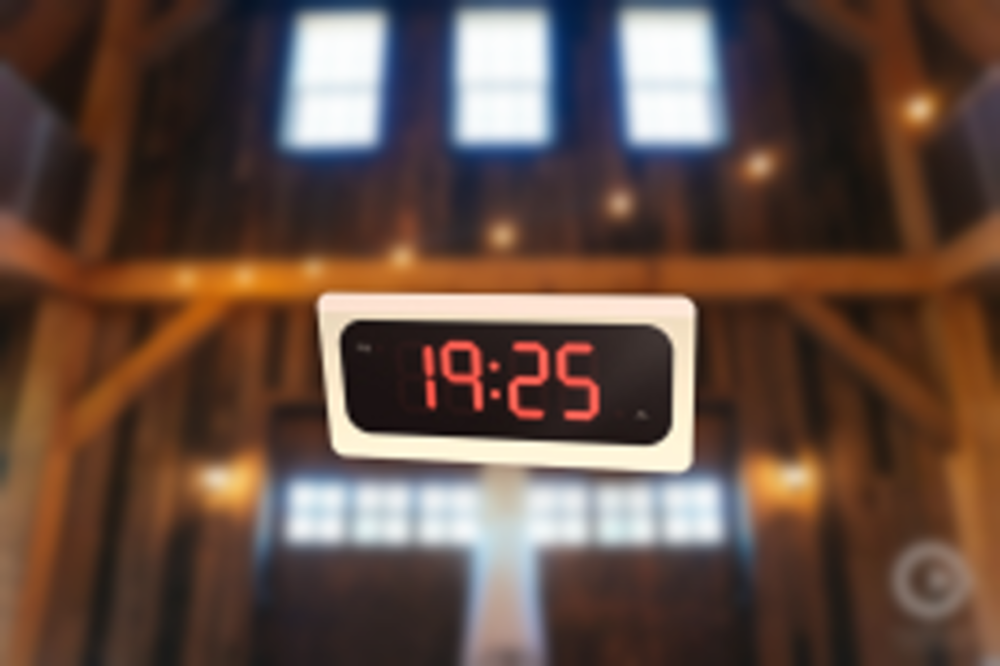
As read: 19:25
